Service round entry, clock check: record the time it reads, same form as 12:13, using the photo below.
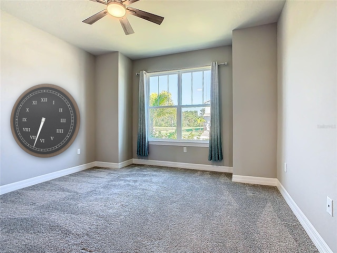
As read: 6:33
